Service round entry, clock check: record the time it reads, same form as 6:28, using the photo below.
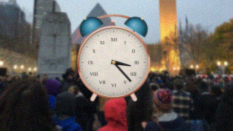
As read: 3:23
